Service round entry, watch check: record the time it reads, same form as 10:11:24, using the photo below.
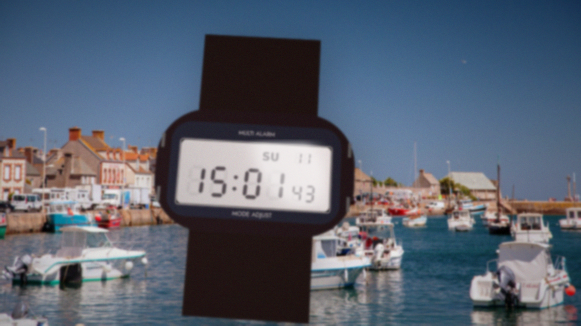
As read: 15:01:43
